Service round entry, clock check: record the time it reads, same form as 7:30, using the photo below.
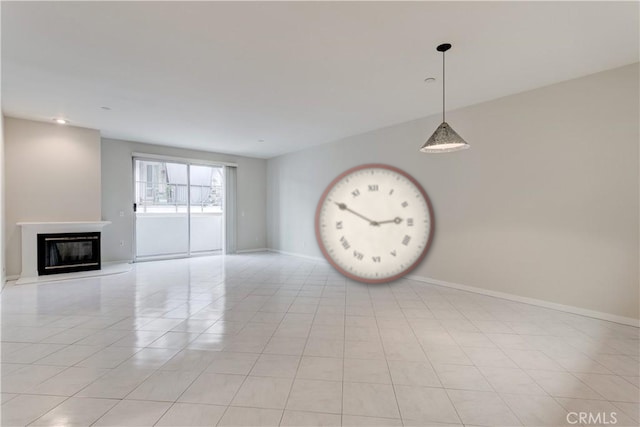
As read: 2:50
